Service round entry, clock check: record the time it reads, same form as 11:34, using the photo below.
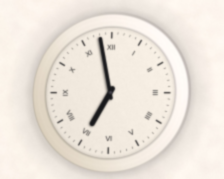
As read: 6:58
